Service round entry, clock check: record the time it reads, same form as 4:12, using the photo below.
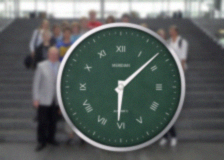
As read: 6:08
